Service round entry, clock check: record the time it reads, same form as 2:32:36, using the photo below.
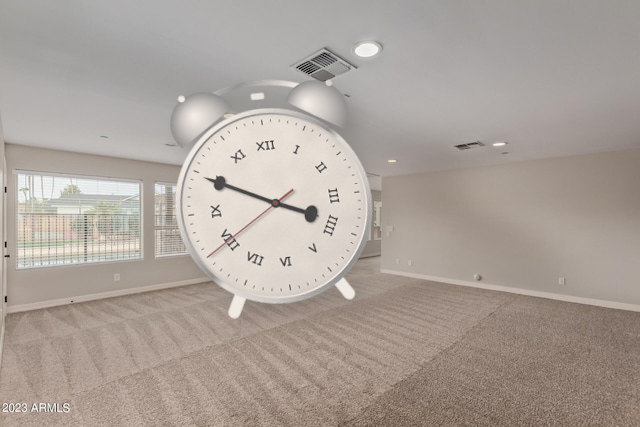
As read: 3:49:40
